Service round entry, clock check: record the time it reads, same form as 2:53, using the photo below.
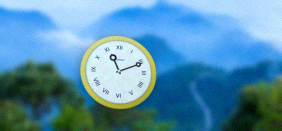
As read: 11:11
